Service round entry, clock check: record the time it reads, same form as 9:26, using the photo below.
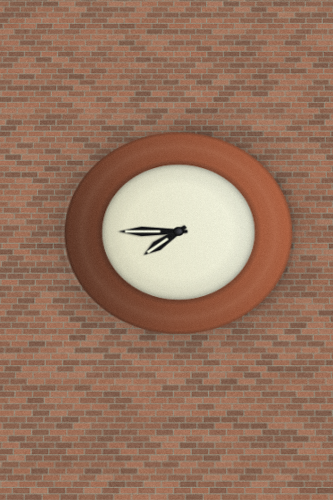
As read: 7:45
